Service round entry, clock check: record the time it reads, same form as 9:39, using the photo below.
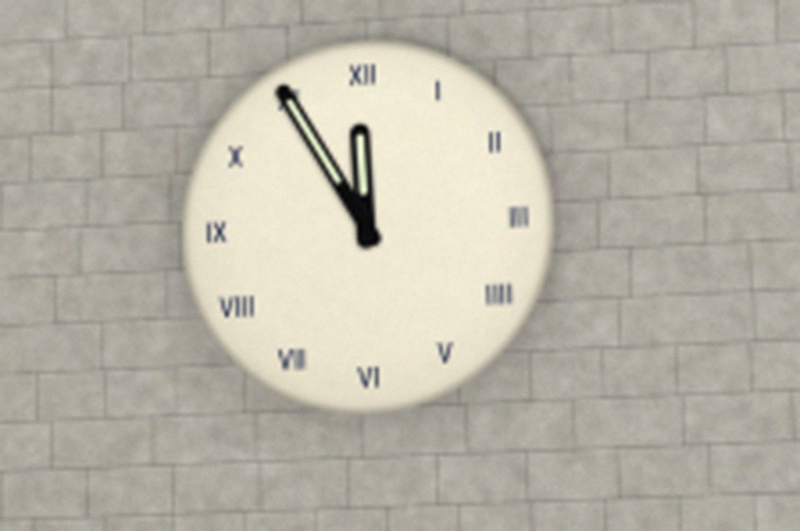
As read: 11:55
